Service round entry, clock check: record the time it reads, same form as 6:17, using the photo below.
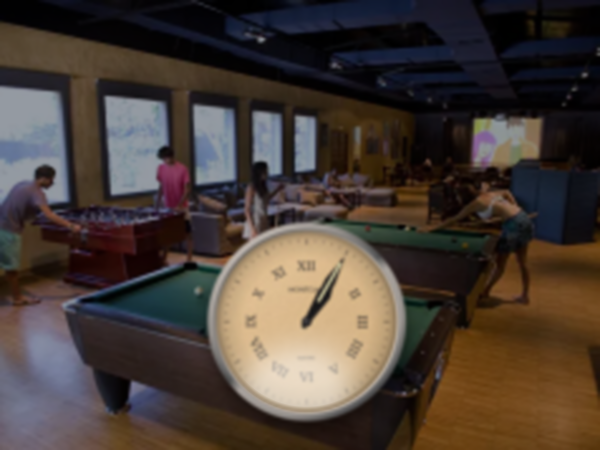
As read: 1:05
